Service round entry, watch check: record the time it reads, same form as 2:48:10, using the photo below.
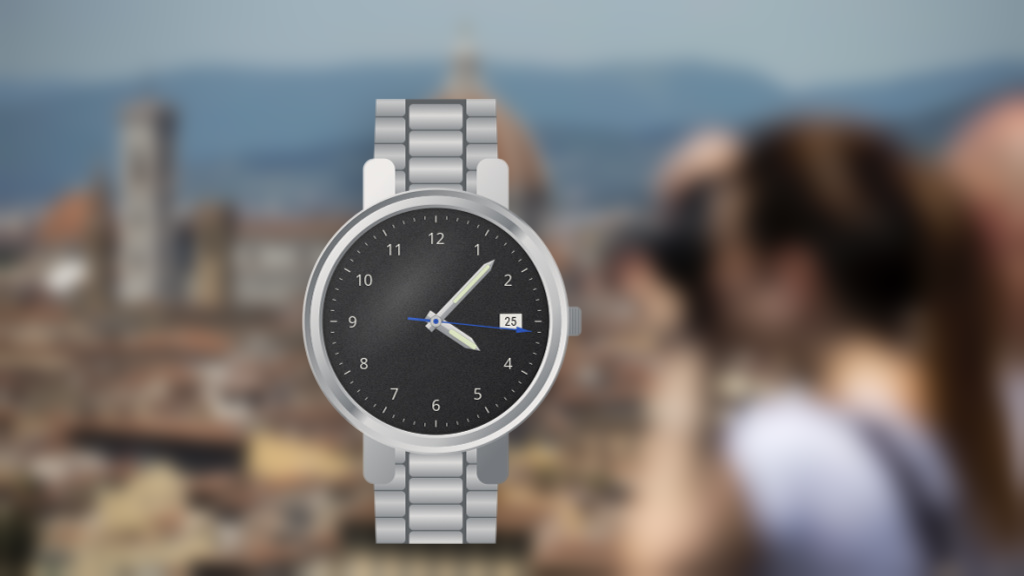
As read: 4:07:16
